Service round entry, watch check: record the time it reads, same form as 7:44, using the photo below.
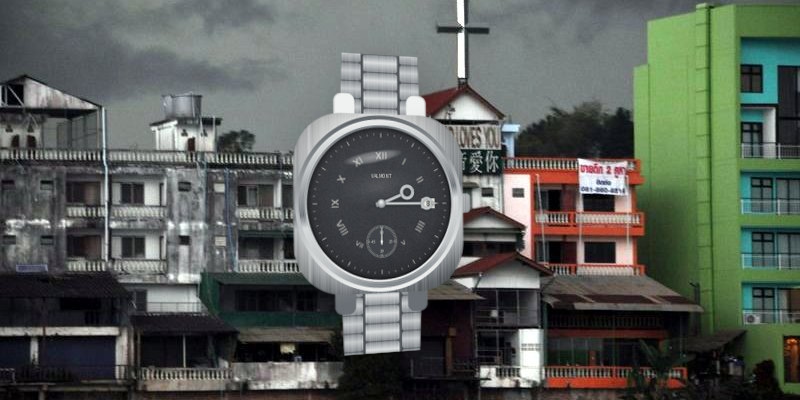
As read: 2:15
